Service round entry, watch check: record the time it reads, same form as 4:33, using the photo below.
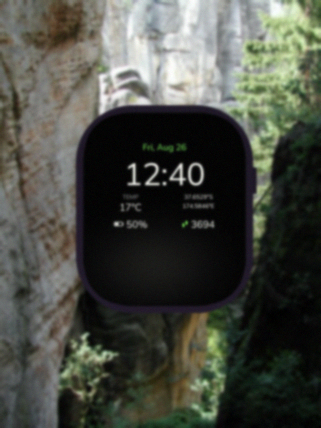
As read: 12:40
